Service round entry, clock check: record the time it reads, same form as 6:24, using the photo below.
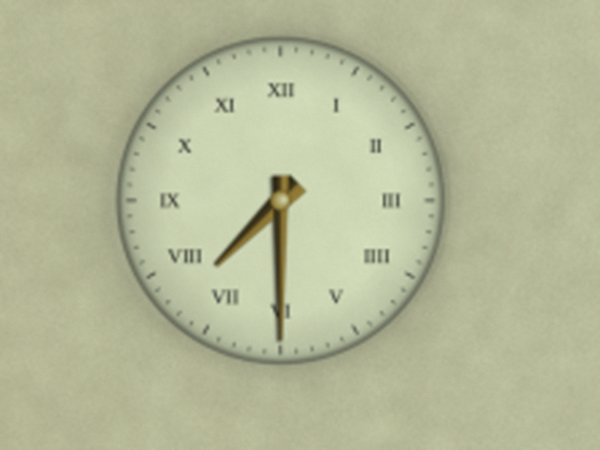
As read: 7:30
